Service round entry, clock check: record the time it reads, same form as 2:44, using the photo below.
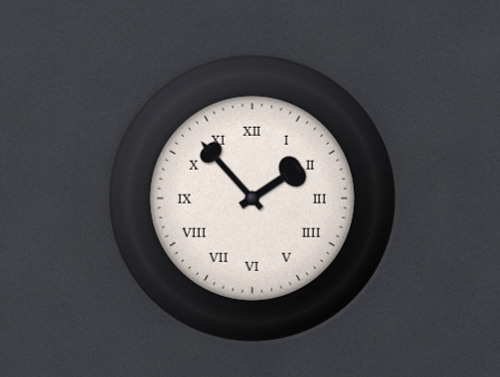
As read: 1:53
